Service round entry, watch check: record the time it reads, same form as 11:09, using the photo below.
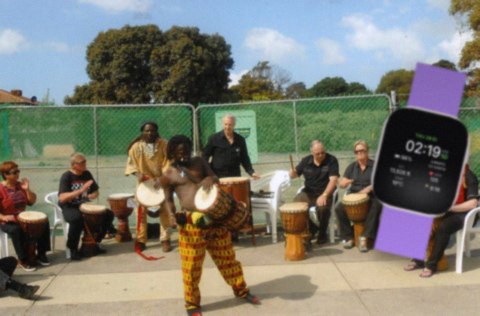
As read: 2:19
